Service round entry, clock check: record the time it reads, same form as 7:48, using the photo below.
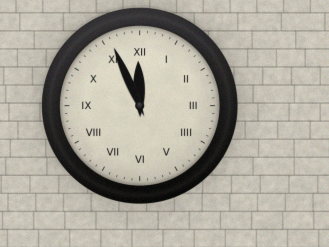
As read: 11:56
